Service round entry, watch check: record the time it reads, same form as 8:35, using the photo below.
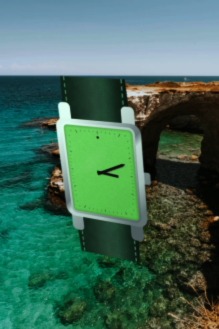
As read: 3:11
